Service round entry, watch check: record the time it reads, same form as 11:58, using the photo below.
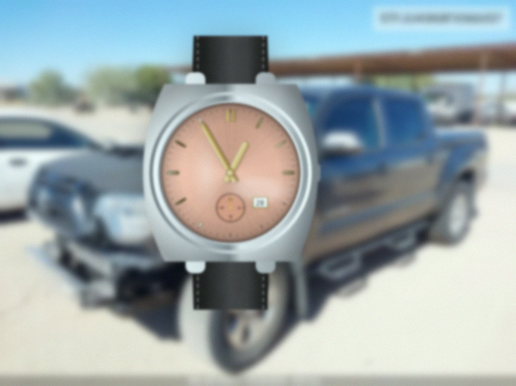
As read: 12:55
